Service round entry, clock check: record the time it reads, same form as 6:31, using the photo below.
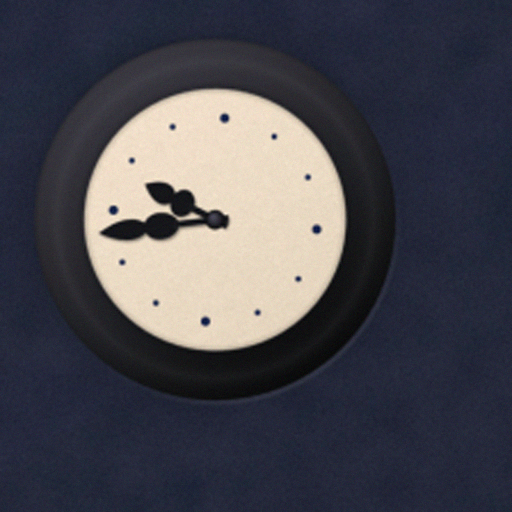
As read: 9:43
